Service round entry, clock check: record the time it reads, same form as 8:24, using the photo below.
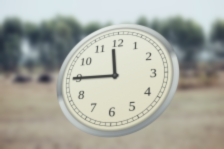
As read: 11:45
